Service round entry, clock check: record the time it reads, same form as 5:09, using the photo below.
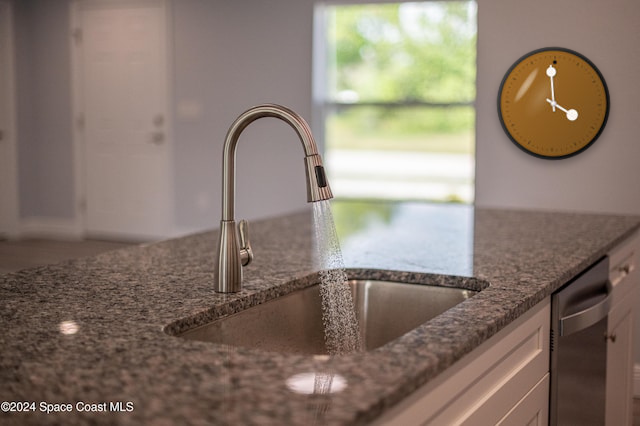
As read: 3:59
